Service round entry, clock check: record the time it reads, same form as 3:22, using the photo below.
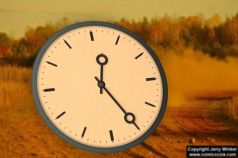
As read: 12:25
